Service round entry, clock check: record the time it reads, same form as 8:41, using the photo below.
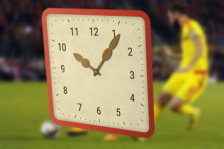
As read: 10:06
